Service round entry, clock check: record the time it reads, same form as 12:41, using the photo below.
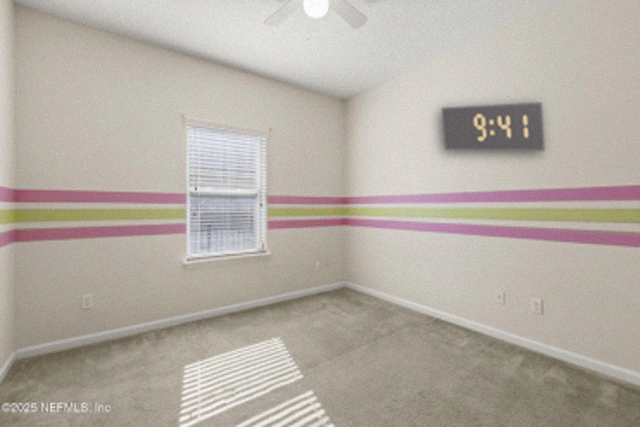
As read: 9:41
